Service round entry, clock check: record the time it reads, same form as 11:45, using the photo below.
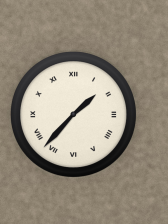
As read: 1:37
